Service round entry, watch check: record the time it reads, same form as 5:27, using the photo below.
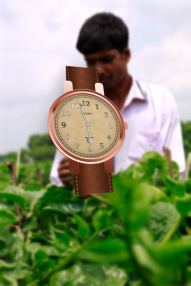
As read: 5:57
